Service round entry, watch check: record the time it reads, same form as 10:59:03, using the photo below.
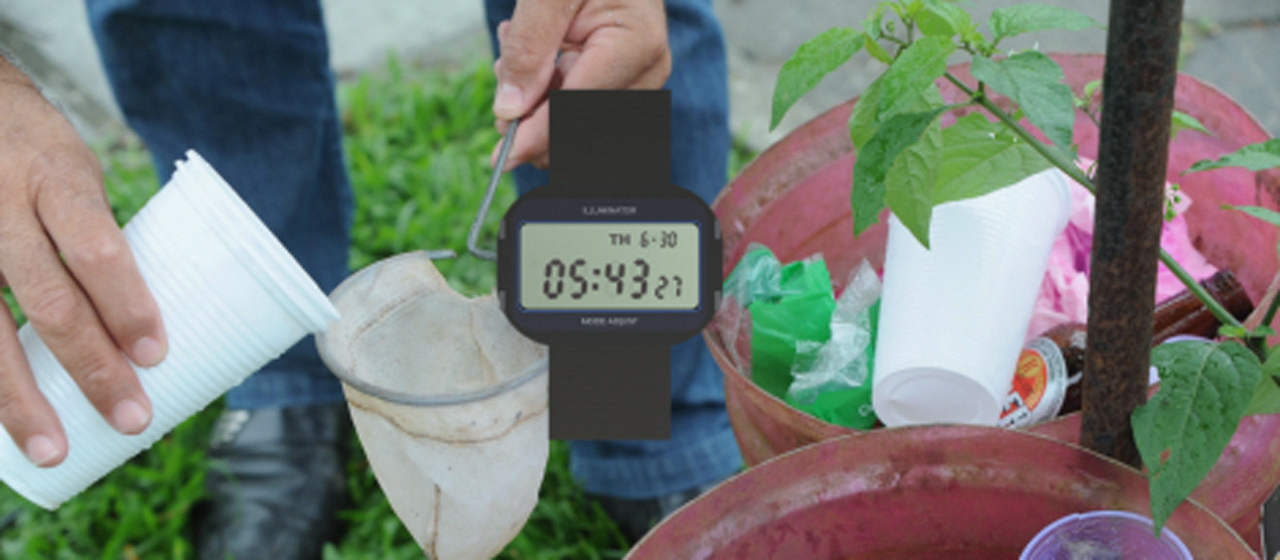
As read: 5:43:27
